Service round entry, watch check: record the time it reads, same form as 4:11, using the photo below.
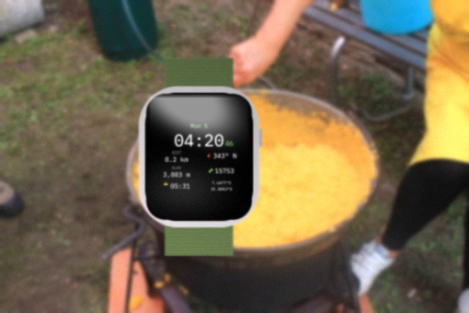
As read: 4:20
